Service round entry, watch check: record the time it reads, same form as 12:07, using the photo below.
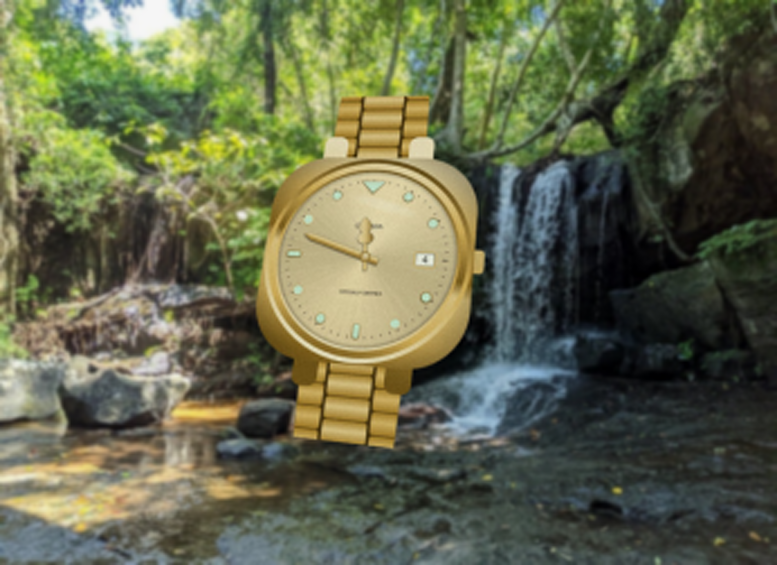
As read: 11:48
